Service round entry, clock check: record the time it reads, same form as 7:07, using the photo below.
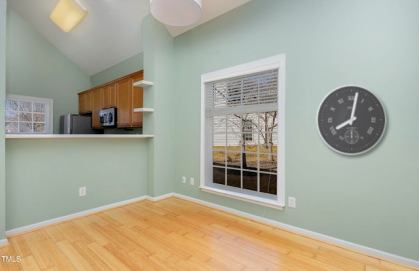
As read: 8:02
